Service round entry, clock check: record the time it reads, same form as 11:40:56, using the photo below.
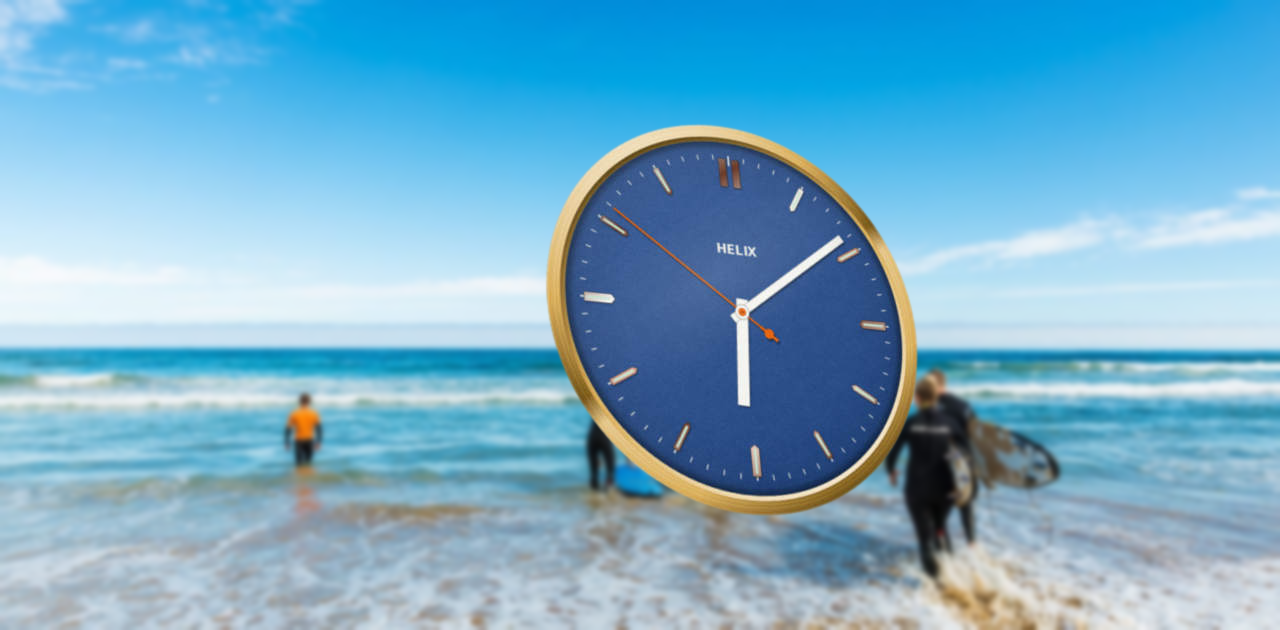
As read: 6:08:51
